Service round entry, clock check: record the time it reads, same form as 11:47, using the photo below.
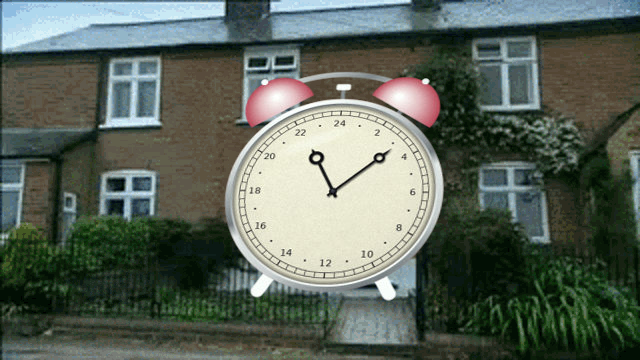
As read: 22:08
